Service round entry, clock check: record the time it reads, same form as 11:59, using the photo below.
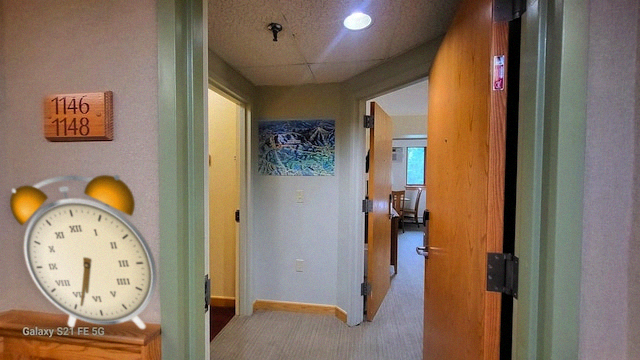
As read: 6:34
